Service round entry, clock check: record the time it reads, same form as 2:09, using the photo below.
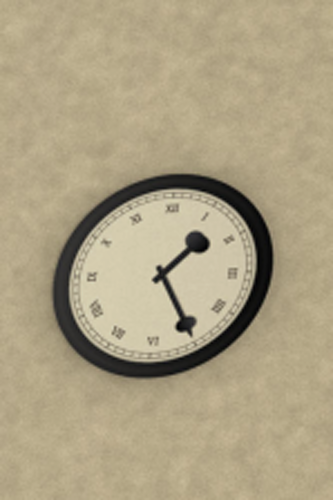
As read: 1:25
